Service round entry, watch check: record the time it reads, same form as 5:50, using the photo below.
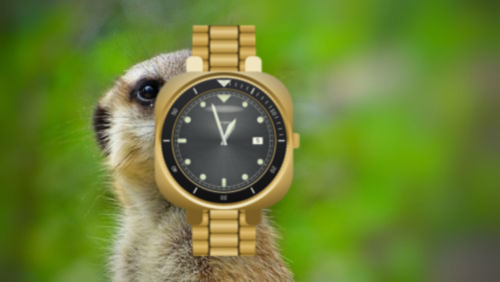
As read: 12:57
